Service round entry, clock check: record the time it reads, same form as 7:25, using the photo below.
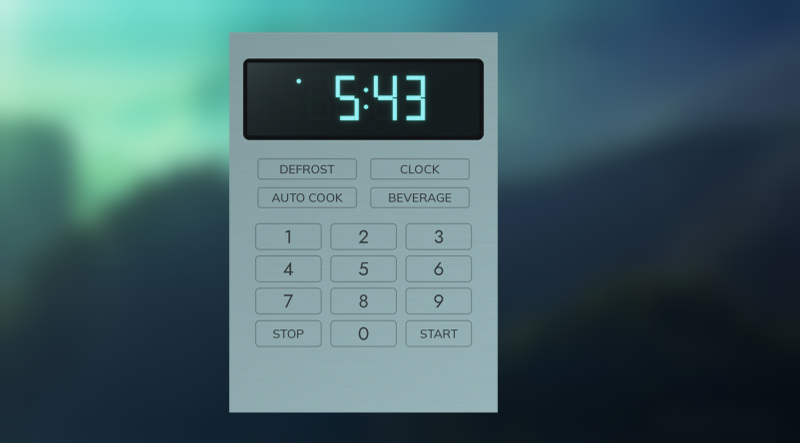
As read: 5:43
